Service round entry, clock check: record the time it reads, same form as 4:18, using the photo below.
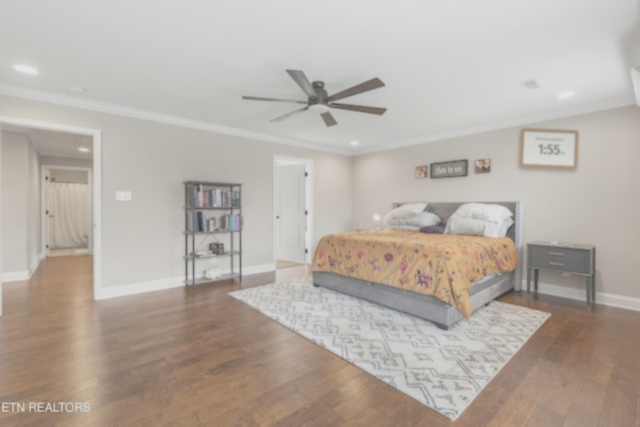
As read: 1:55
